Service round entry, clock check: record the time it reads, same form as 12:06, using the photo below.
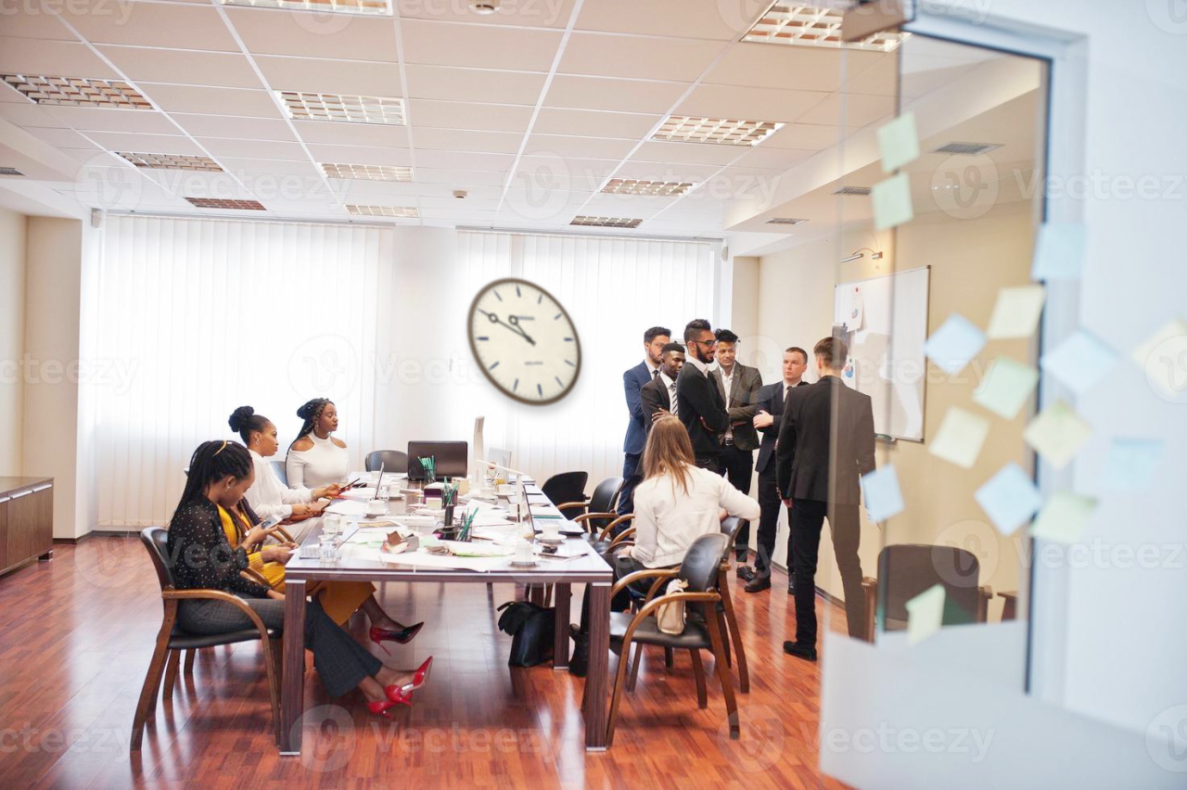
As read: 10:50
